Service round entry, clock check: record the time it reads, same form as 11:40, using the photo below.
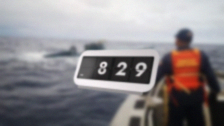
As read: 8:29
